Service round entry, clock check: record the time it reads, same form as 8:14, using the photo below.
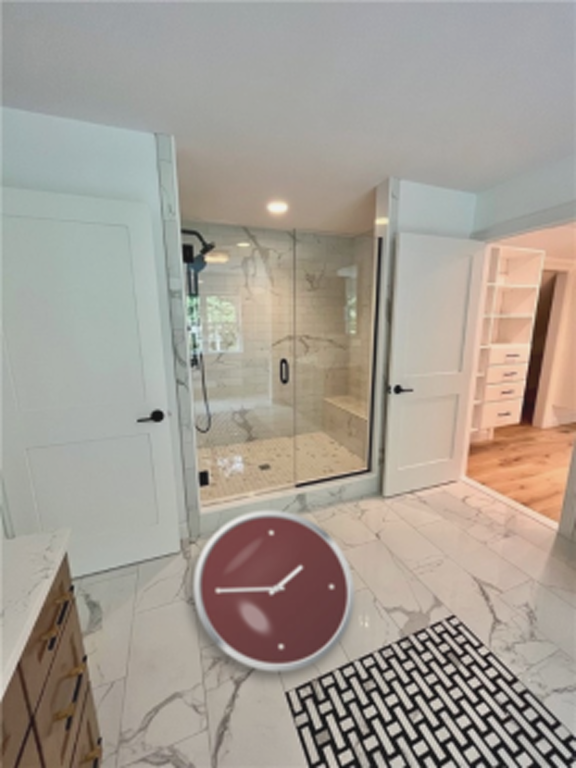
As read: 1:45
